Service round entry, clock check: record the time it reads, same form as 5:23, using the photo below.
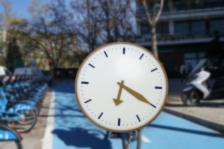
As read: 6:20
